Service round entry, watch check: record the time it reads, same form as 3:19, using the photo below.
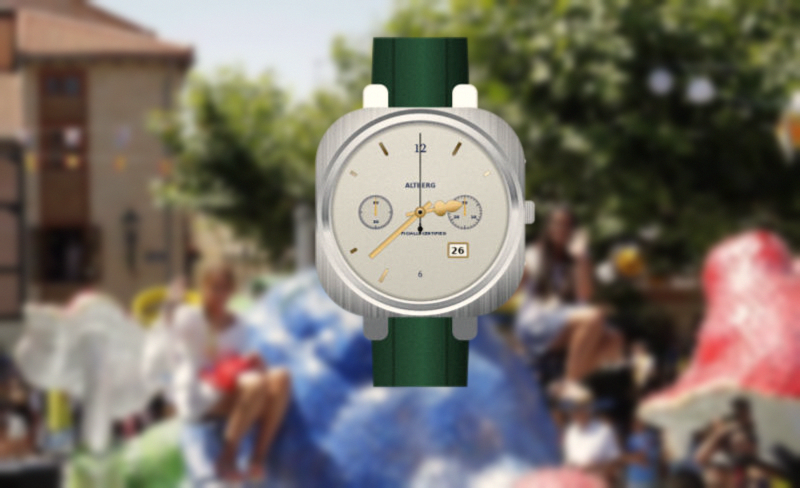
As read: 2:38
